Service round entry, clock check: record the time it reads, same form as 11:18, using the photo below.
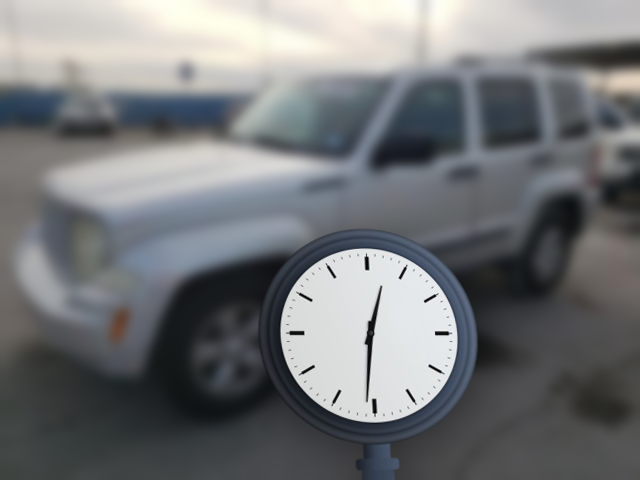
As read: 12:31
